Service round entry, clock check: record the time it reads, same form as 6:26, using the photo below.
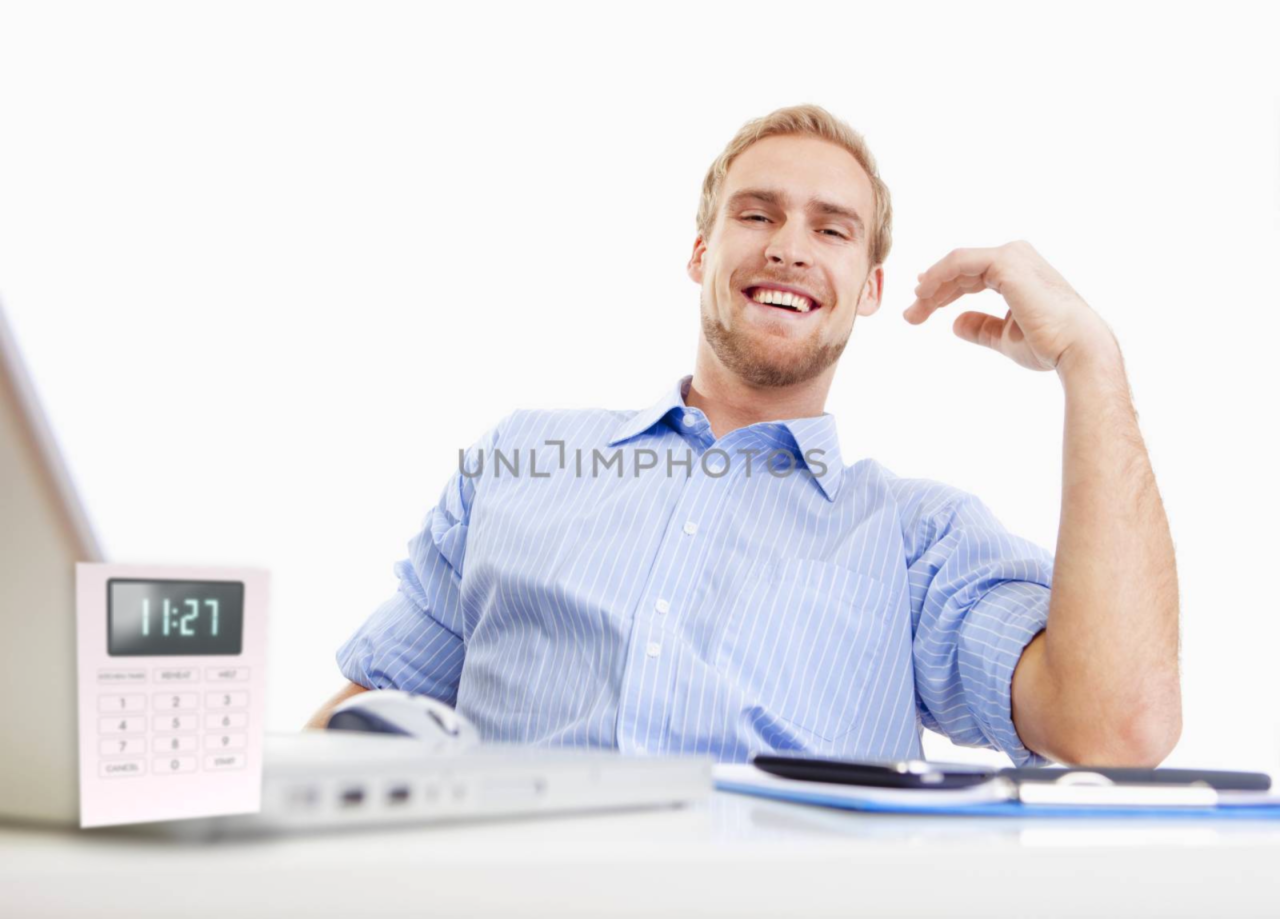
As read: 11:27
